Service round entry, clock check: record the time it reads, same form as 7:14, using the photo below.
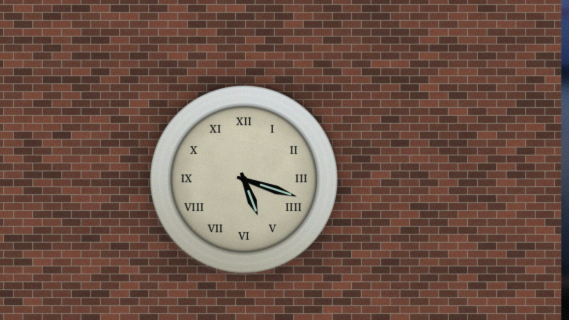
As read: 5:18
